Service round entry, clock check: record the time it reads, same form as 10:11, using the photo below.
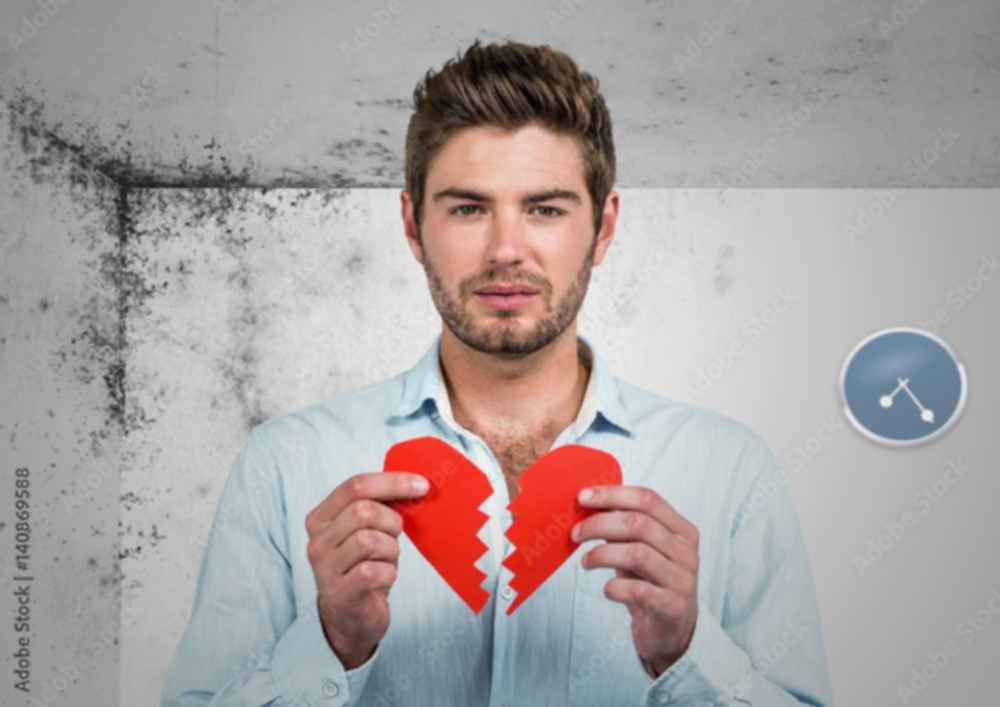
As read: 7:24
